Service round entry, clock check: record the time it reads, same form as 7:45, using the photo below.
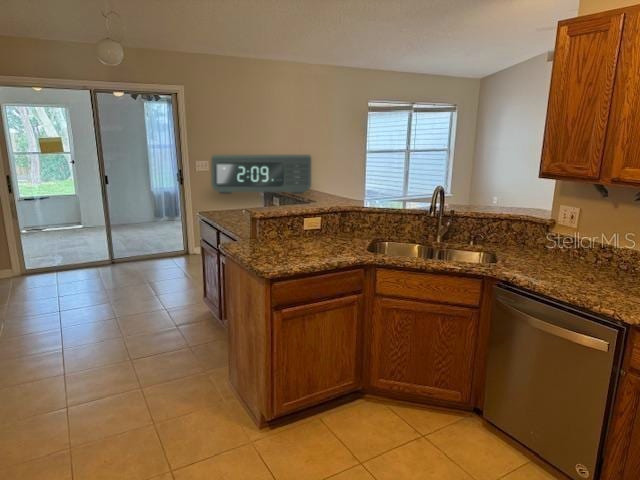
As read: 2:09
